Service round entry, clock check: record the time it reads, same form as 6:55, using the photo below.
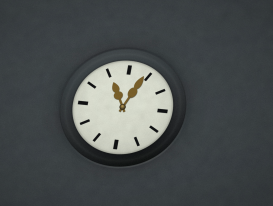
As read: 11:04
